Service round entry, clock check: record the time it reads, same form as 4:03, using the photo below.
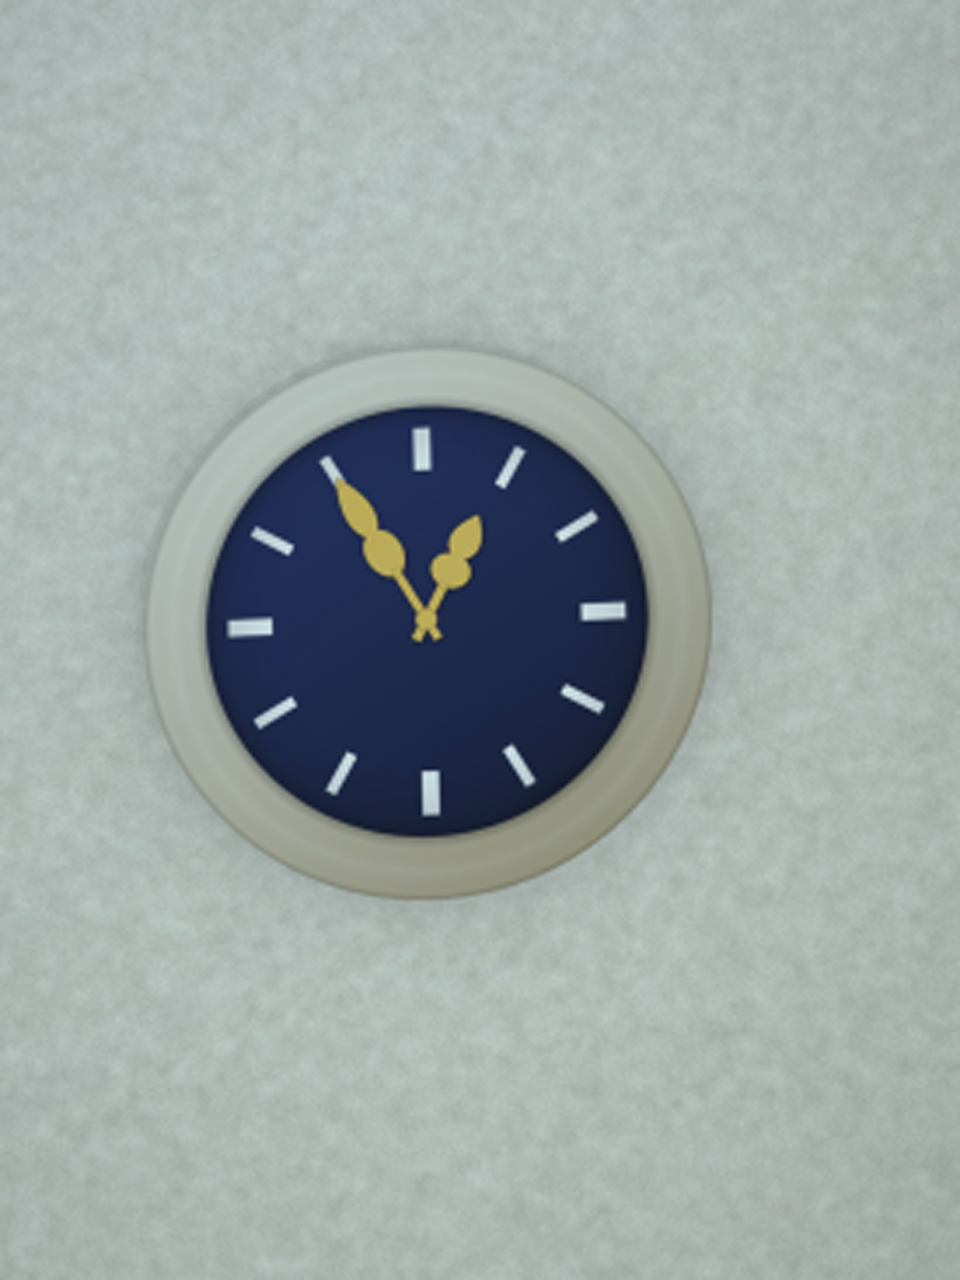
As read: 12:55
